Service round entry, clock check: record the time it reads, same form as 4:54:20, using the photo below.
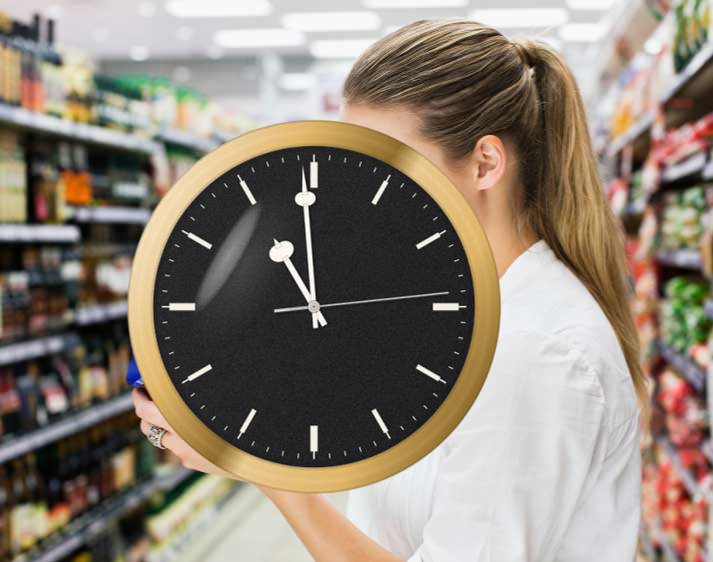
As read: 10:59:14
